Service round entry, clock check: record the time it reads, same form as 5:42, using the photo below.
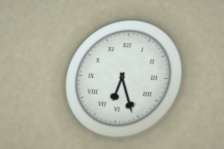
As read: 6:26
